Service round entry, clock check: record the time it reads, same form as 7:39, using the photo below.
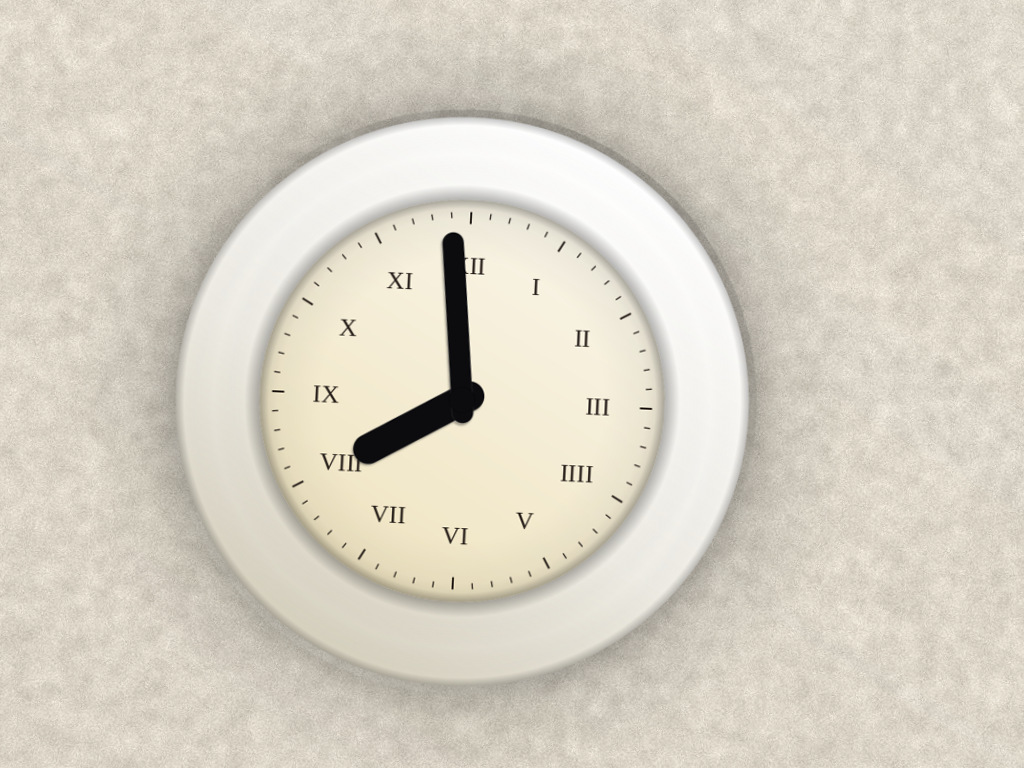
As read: 7:59
